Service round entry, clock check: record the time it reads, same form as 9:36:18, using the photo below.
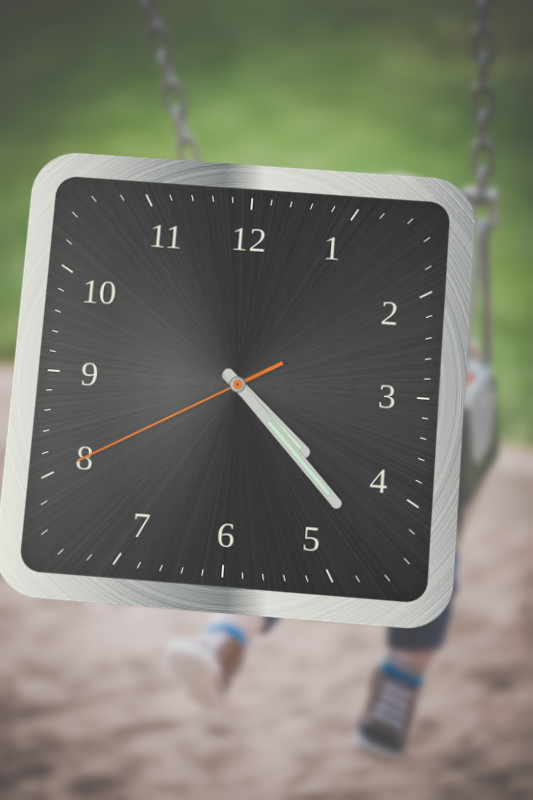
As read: 4:22:40
